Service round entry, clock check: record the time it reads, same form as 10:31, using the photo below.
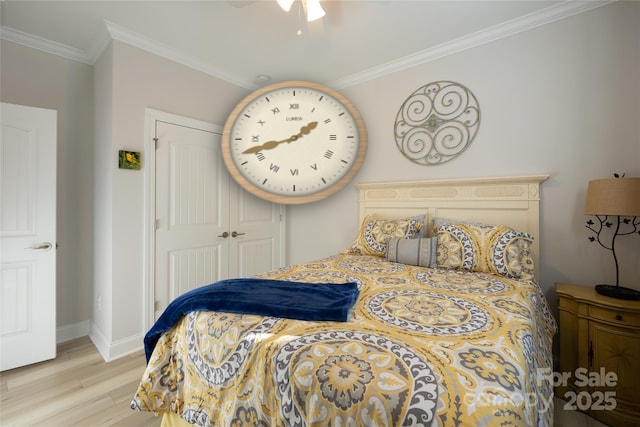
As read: 1:42
